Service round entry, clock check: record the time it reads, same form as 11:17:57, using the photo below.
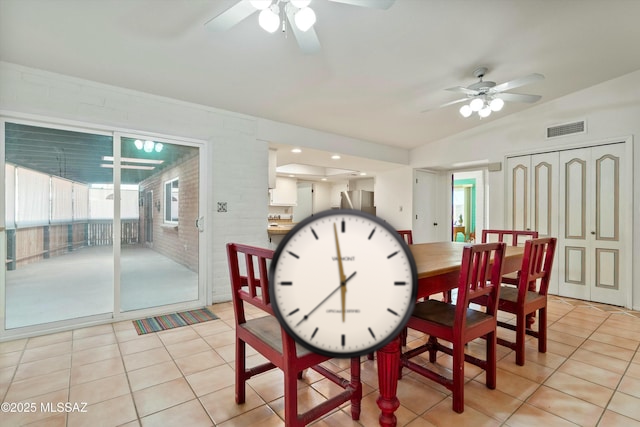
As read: 5:58:38
